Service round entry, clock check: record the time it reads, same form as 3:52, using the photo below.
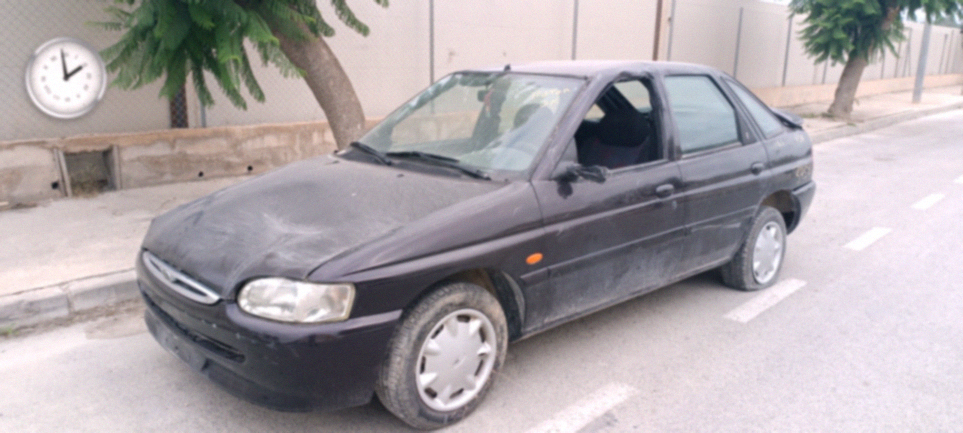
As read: 1:59
